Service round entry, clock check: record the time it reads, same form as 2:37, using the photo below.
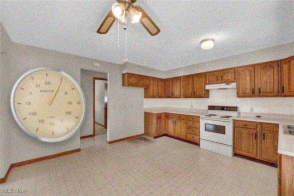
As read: 1:05
